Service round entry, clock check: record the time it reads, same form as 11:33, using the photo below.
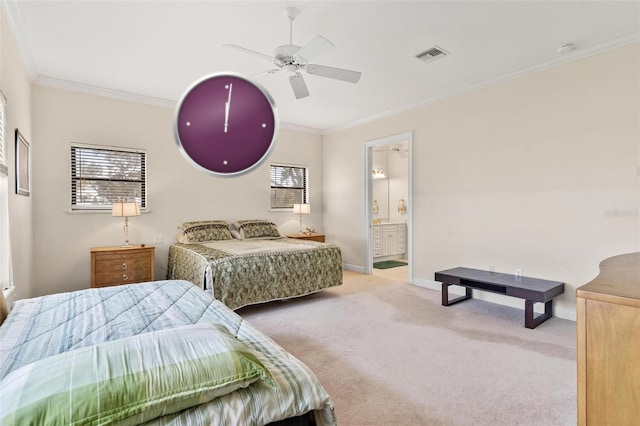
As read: 12:01
